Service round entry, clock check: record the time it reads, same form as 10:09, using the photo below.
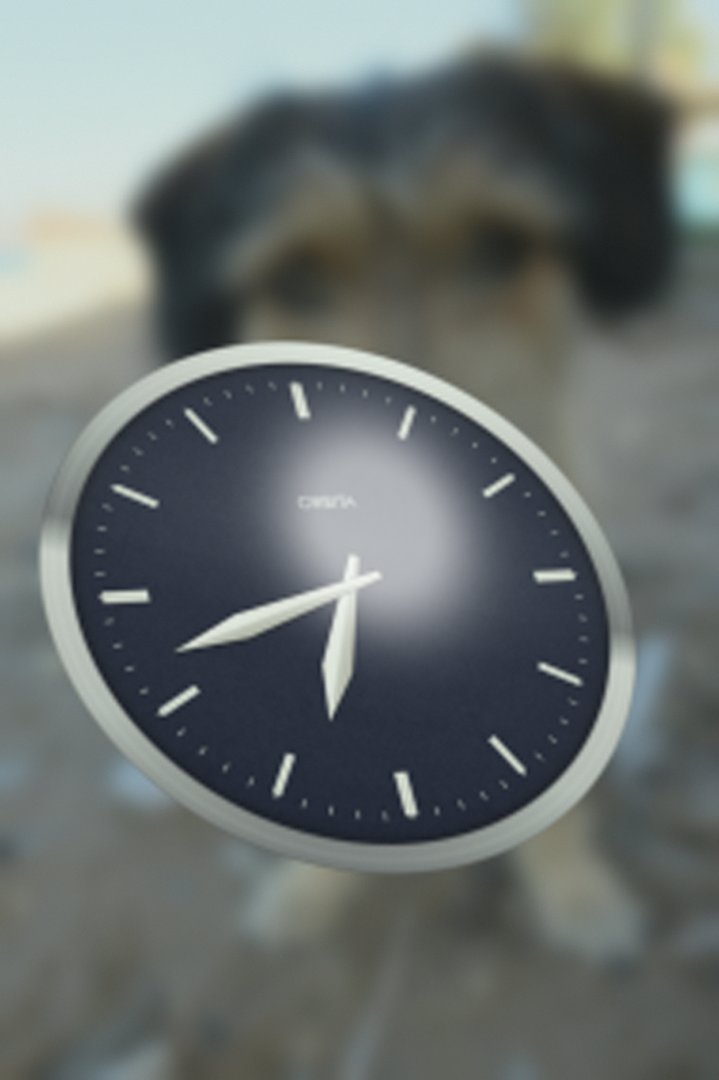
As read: 6:42
